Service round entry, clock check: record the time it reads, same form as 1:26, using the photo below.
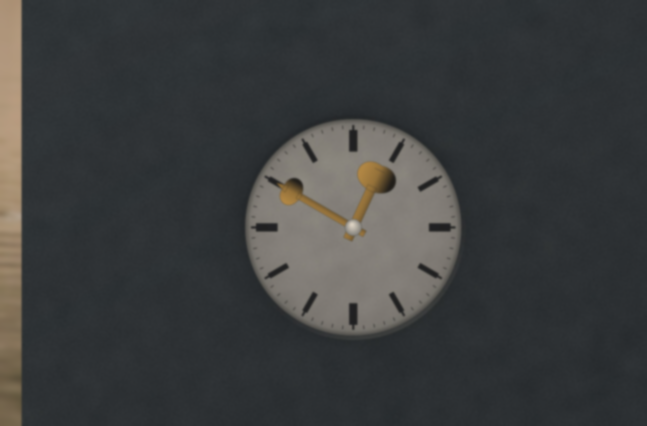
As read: 12:50
